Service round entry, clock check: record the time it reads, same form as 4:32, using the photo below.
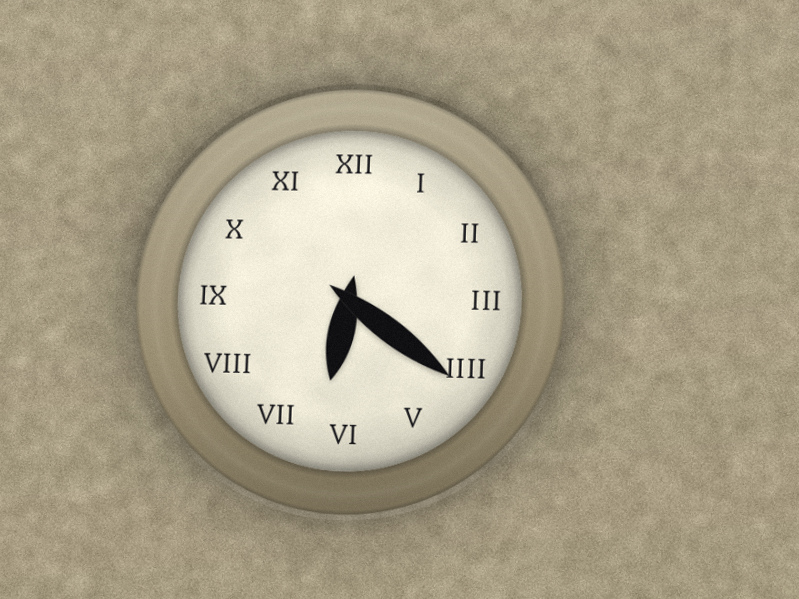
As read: 6:21
